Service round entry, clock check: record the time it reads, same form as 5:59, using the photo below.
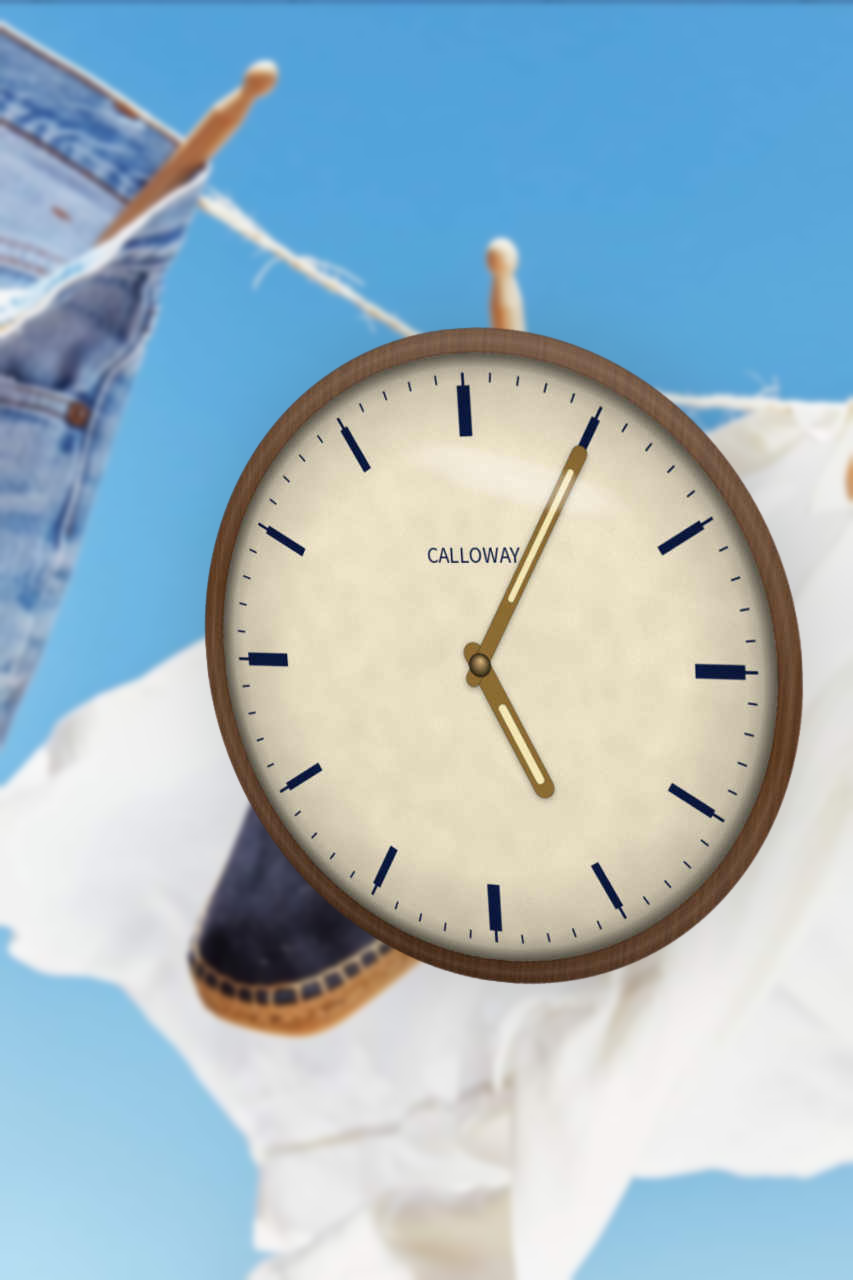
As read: 5:05
